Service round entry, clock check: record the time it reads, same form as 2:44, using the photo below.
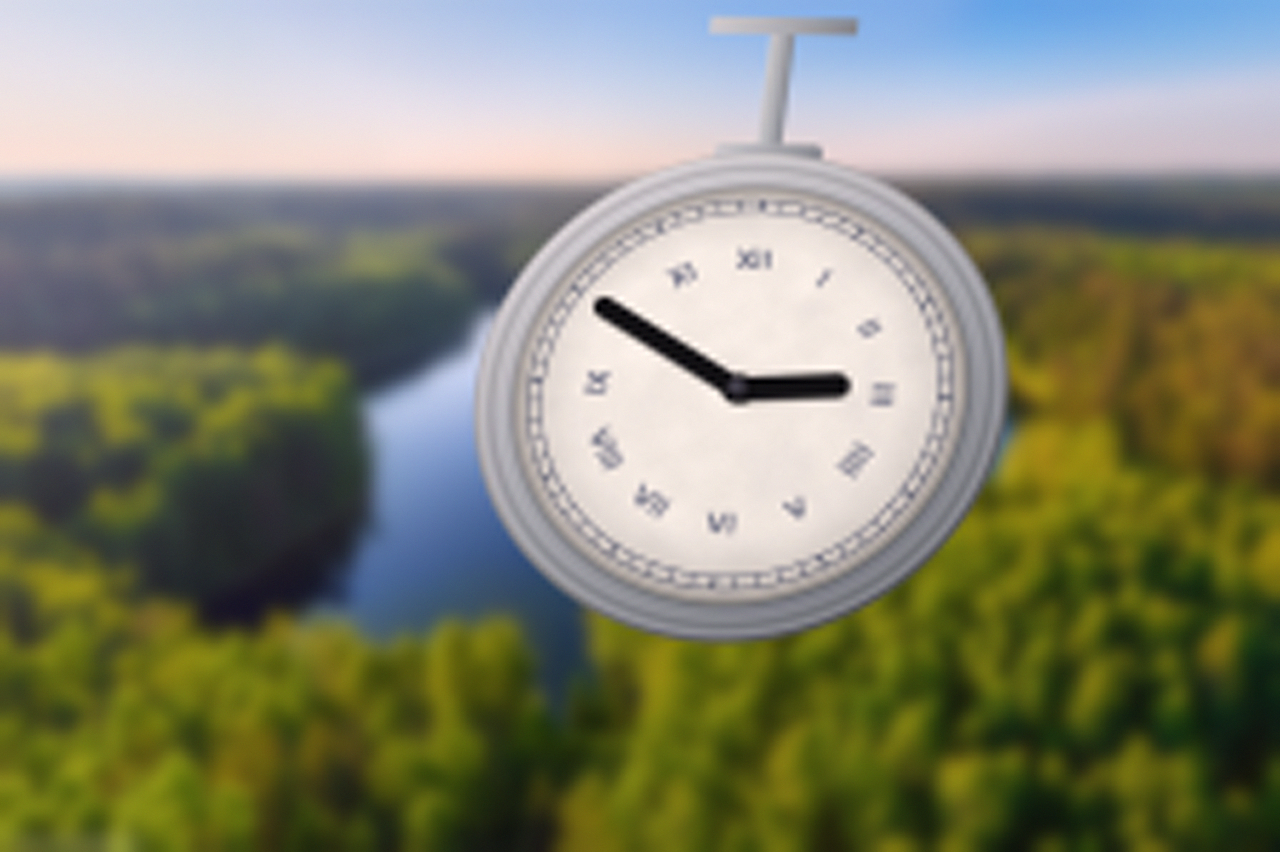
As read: 2:50
